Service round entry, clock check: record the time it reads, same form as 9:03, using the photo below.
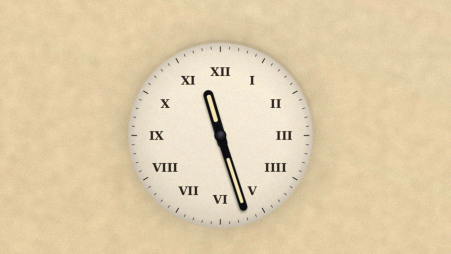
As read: 11:27
